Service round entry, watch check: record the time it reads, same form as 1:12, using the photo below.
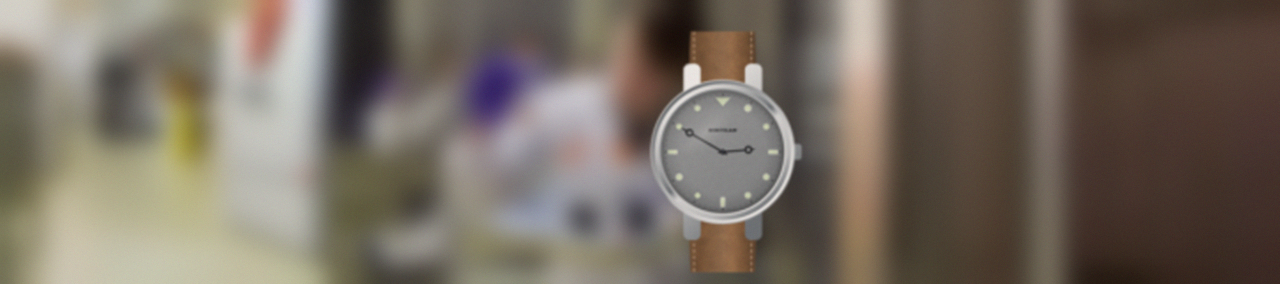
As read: 2:50
